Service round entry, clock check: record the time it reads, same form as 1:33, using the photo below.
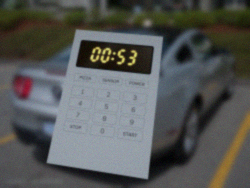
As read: 0:53
